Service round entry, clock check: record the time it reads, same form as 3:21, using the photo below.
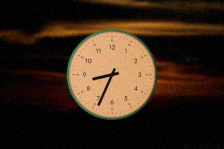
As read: 8:34
